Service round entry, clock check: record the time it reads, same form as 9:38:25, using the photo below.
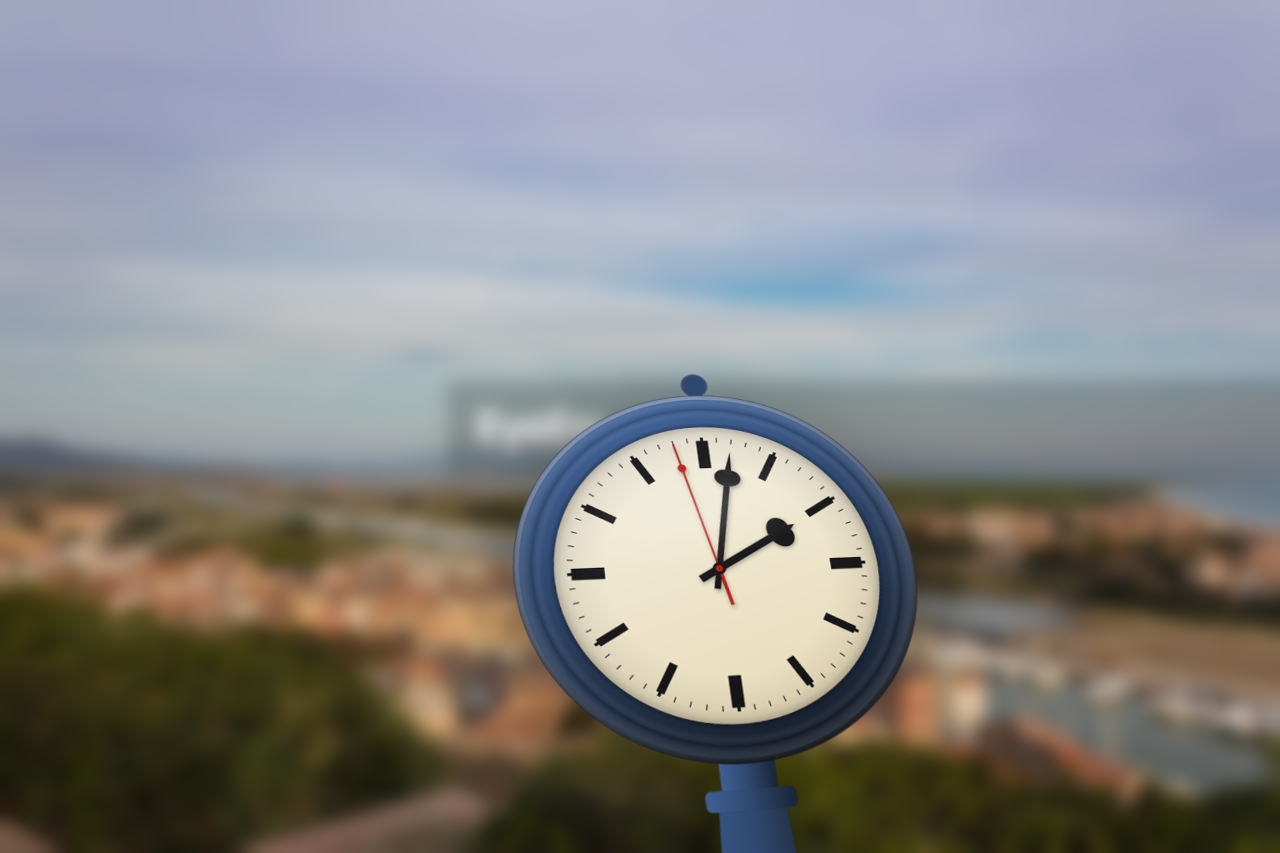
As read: 2:01:58
